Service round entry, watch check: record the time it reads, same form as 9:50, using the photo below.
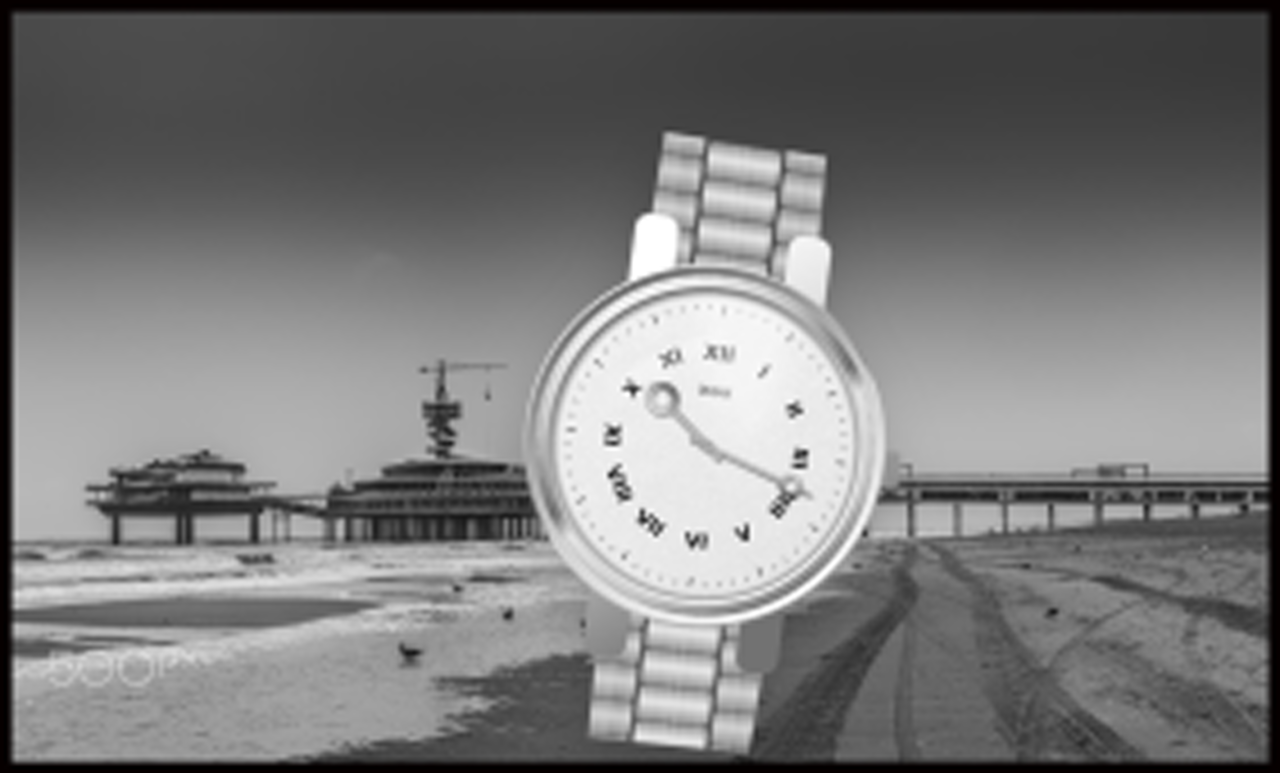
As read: 10:18
